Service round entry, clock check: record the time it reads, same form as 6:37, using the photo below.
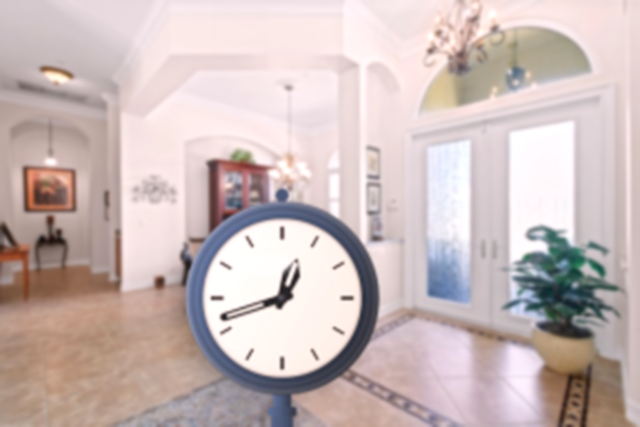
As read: 12:42
